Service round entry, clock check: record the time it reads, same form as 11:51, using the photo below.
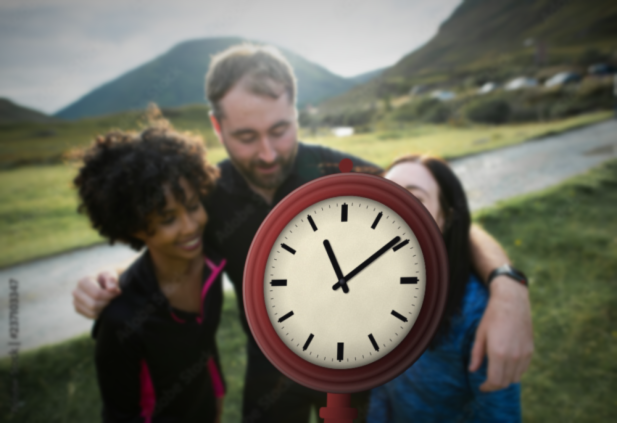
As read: 11:09
